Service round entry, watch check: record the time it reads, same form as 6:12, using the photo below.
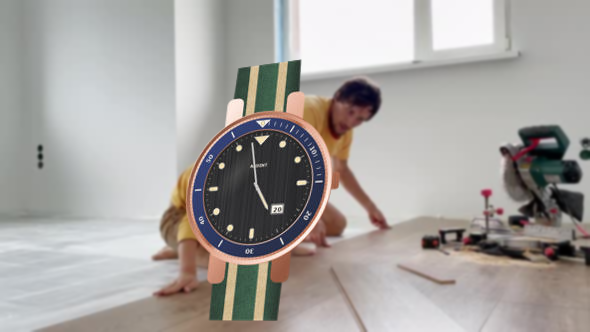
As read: 4:58
